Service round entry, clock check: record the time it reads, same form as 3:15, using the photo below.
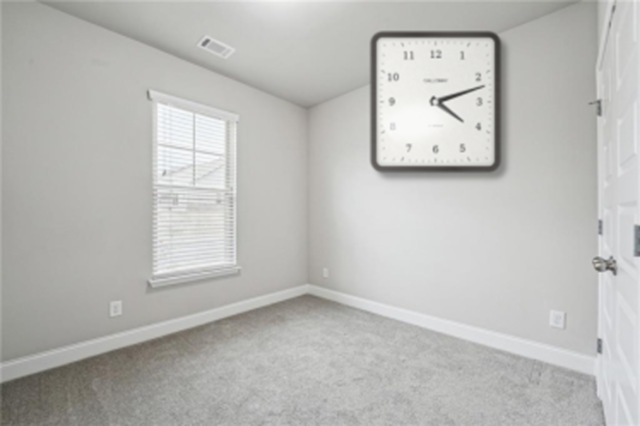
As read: 4:12
